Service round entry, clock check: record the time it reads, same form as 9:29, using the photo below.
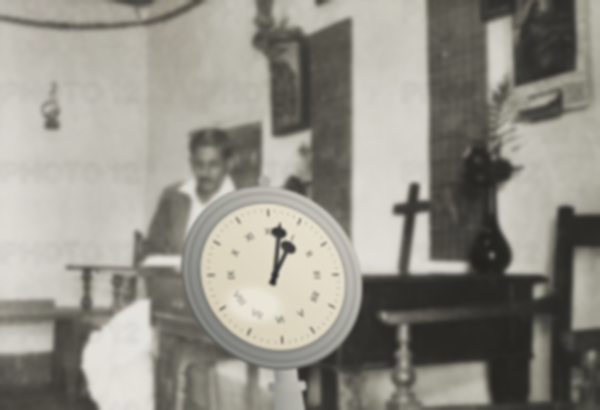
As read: 1:02
